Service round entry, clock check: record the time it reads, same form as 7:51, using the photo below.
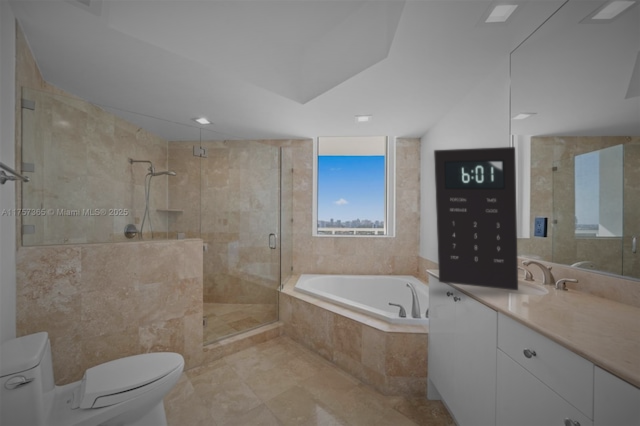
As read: 6:01
